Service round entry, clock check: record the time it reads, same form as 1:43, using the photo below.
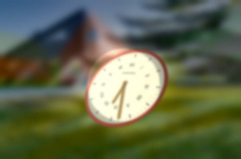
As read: 6:28
